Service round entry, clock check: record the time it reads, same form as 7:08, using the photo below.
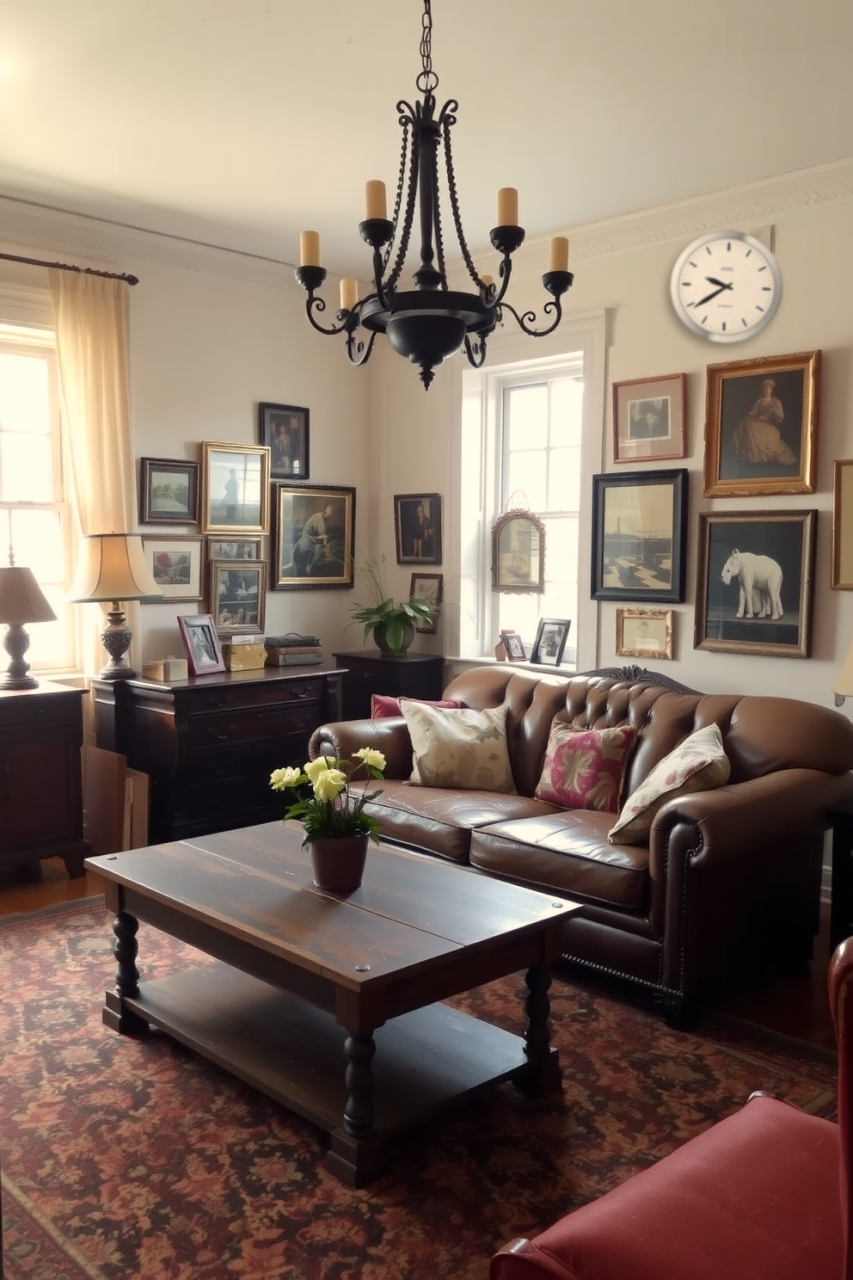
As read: 9:39
